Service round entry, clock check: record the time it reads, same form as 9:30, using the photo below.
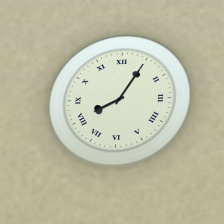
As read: 8:05
